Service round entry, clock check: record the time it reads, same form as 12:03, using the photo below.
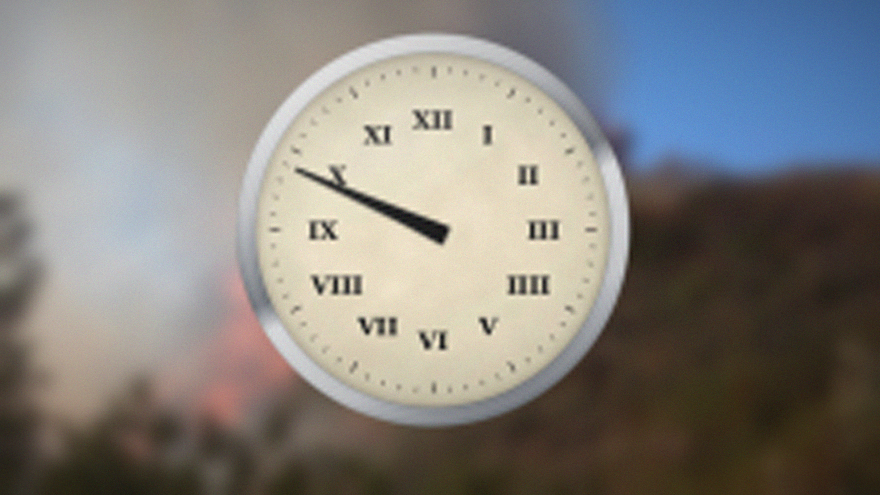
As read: 9:49
